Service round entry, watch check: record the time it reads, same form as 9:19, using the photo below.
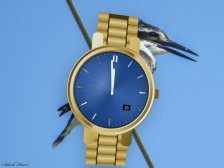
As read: 11:59
